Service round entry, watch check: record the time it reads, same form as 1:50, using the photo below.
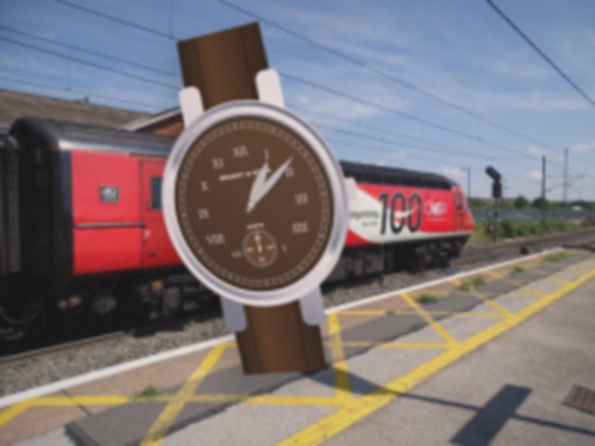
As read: 1:09
